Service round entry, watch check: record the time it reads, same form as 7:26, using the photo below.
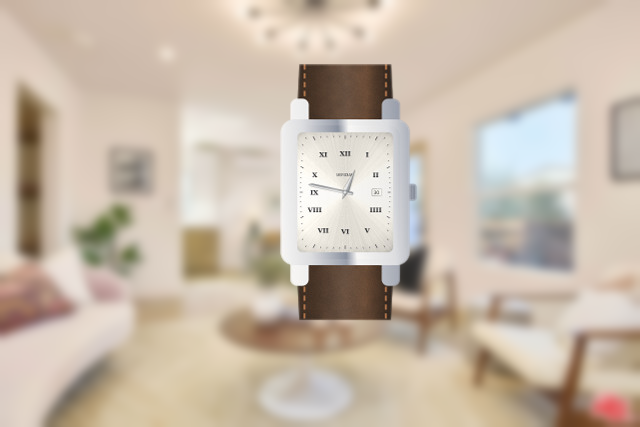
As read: 12:47
